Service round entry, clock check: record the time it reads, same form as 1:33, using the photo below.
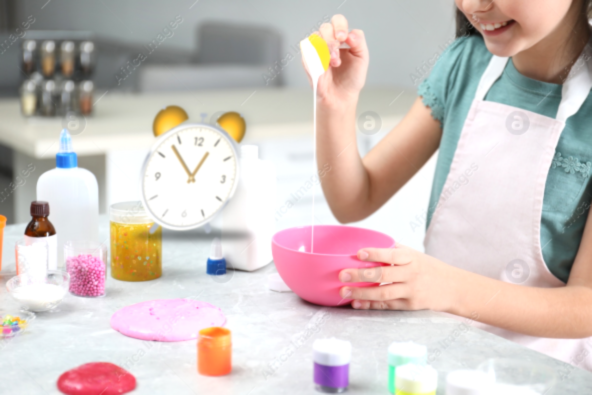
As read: 12:53
